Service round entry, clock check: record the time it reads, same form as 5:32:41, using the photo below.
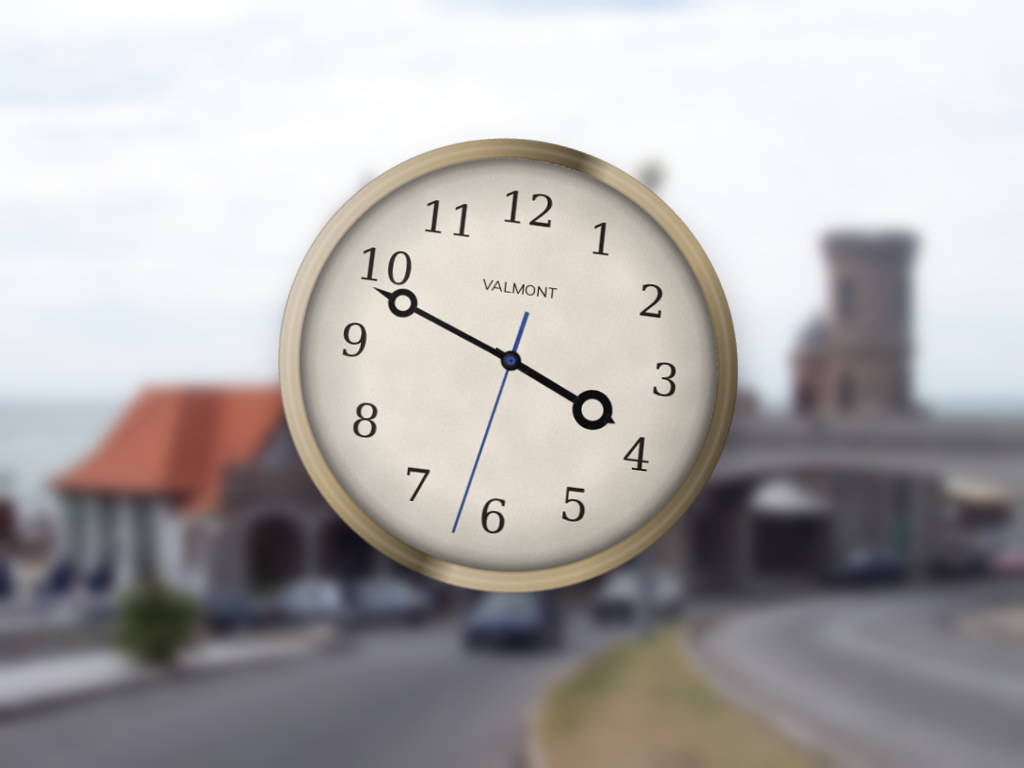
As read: 3:48:32
